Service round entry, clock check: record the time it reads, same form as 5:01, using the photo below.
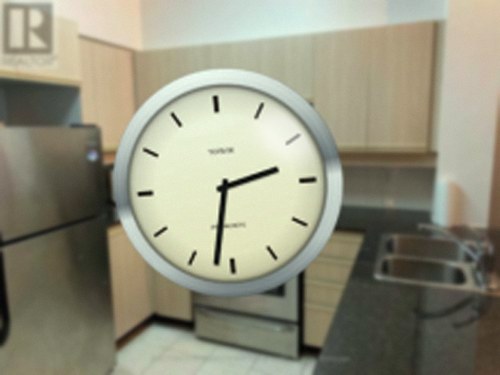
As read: 2:32
